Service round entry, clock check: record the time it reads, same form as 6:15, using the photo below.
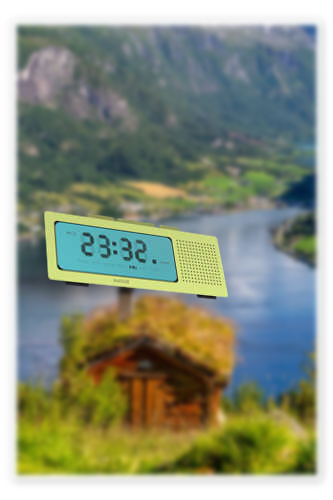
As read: 23:32
